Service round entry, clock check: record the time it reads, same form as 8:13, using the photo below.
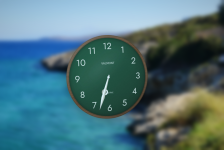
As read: 6:33
